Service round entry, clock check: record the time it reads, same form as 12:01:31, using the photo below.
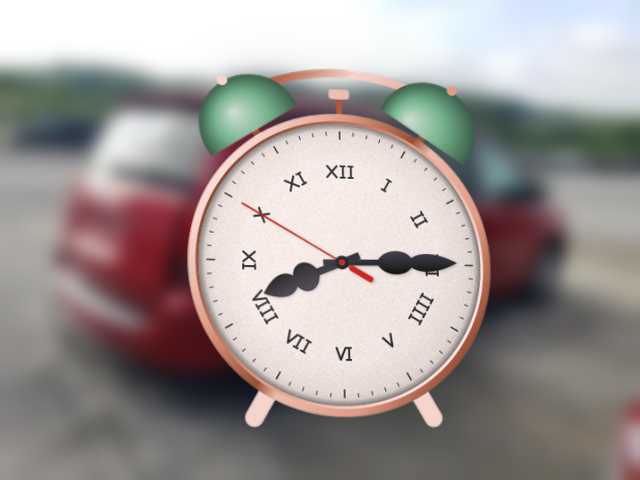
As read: 8:14:50
